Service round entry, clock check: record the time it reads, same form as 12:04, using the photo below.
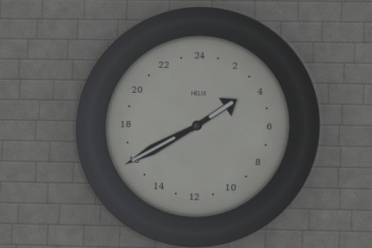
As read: 3:40
